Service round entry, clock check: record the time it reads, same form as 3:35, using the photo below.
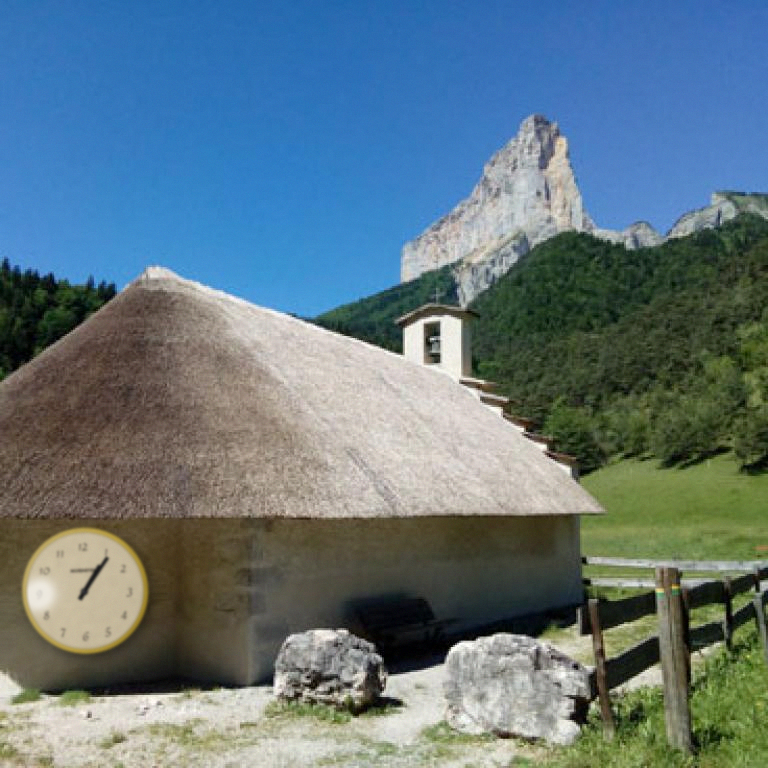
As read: 1:06
